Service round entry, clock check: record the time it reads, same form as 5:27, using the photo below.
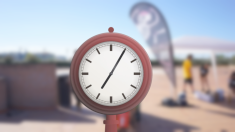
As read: 7:05
